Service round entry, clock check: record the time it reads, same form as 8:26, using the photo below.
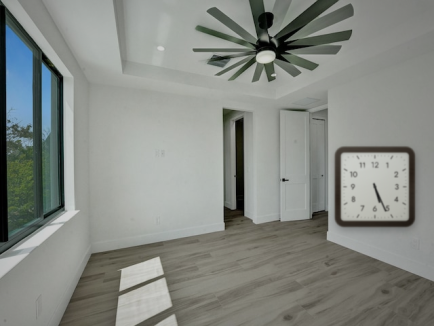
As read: 5:26
